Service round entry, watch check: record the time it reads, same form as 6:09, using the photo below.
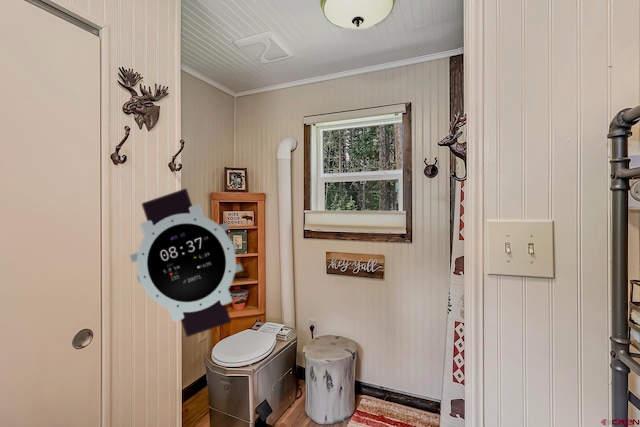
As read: 8:37
